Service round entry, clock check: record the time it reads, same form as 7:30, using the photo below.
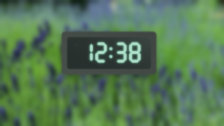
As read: 12:38
